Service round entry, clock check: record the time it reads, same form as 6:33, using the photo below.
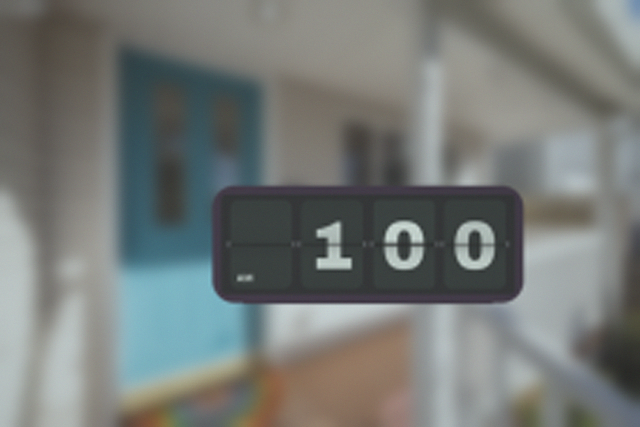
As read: 1:00
